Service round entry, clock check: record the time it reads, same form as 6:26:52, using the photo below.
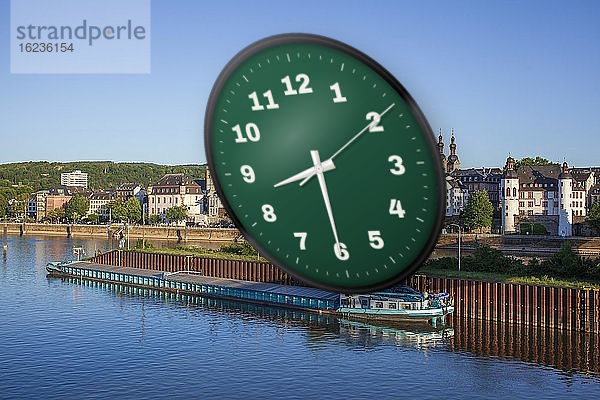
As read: 8:30:10
